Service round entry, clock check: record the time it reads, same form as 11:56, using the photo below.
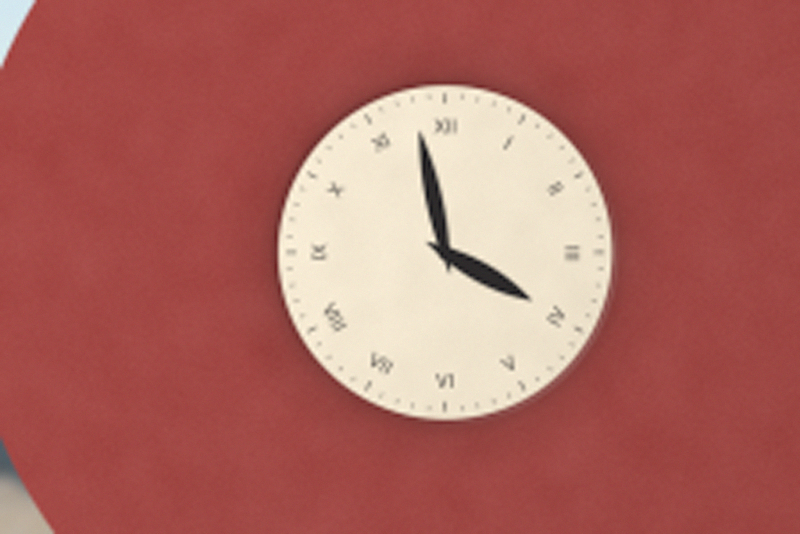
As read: 3:58
